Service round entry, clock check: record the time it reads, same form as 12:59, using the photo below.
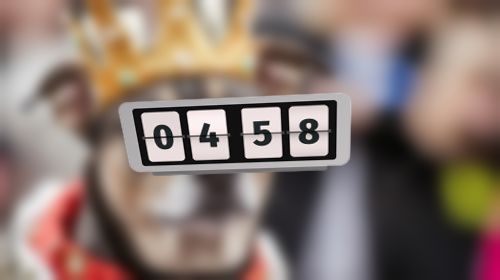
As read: 4:58
